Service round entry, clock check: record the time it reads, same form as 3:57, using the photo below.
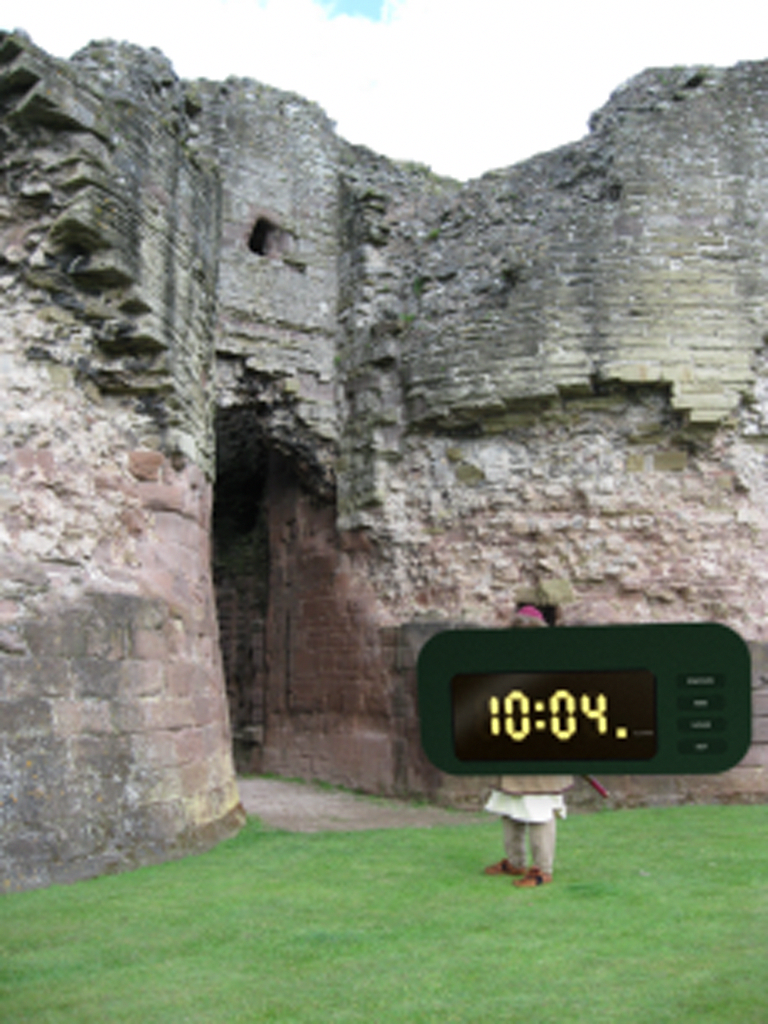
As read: 10:04
